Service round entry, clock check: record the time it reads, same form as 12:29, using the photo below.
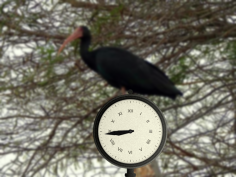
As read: 8:44
